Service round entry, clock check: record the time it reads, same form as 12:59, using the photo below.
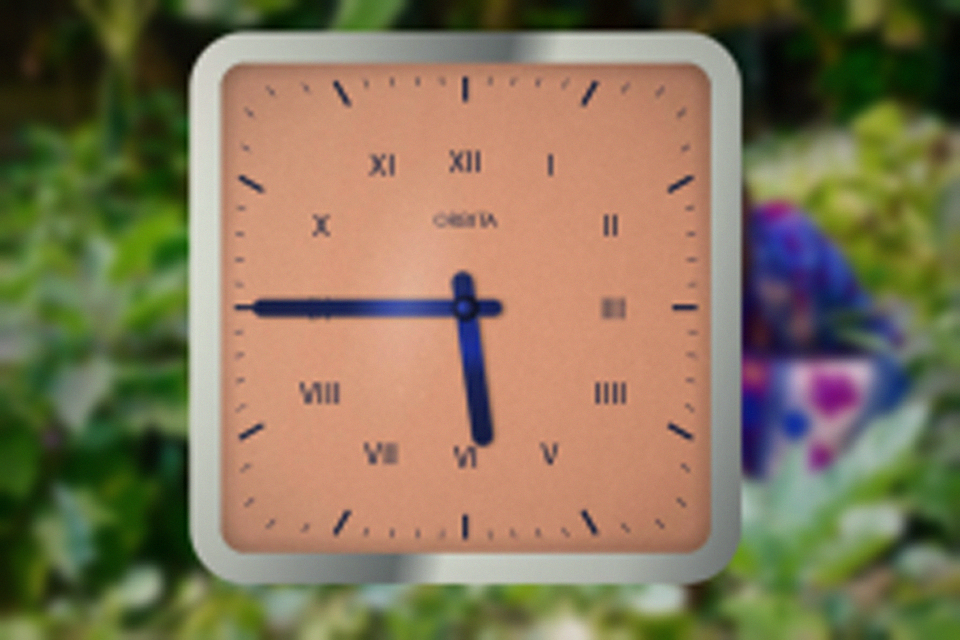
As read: 5:45
